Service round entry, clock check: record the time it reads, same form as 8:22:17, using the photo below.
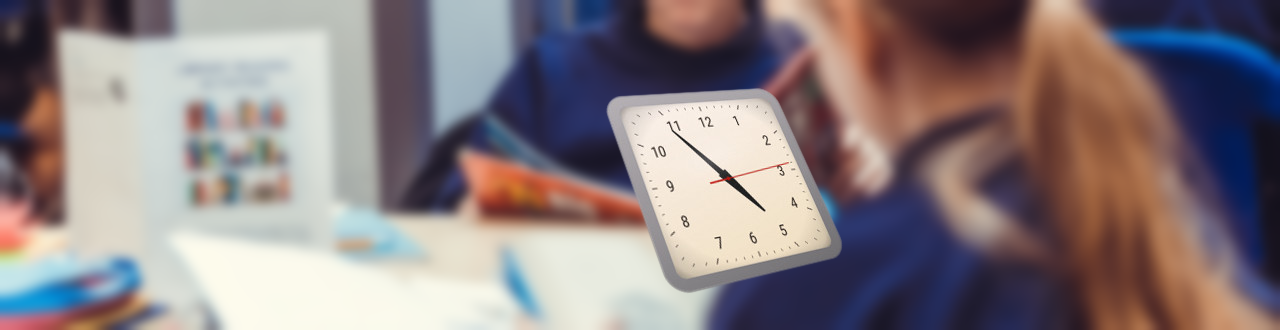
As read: 4:54:14
